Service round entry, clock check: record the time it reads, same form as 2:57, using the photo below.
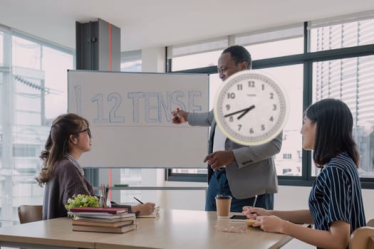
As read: 7:42
